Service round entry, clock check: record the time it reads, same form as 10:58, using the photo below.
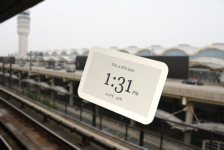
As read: 1:31
